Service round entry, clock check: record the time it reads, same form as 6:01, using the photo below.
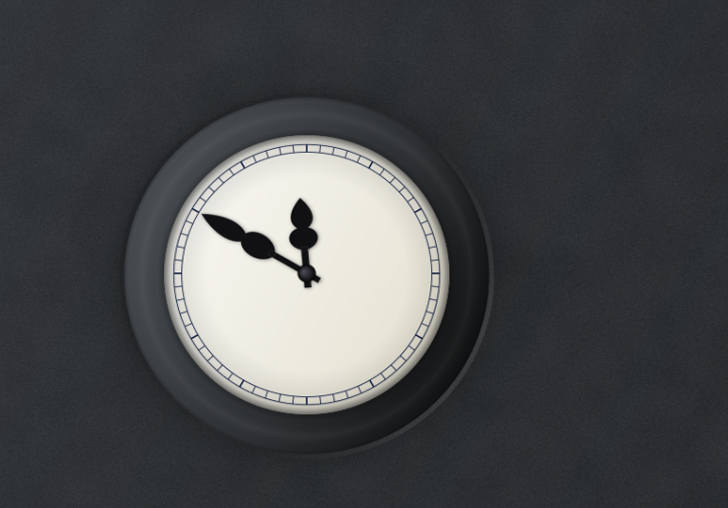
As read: 11:50
